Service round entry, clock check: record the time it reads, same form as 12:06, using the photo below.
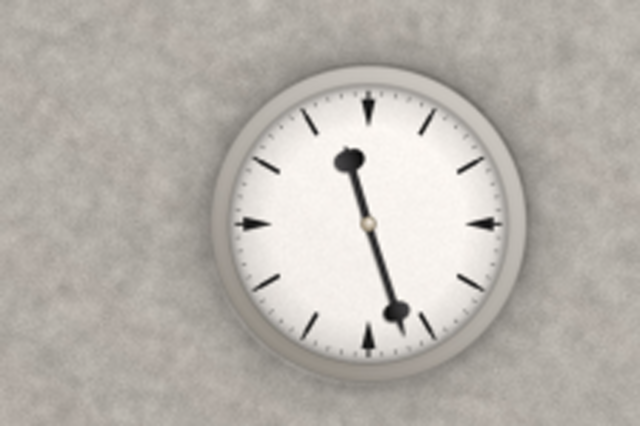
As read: 11:27
